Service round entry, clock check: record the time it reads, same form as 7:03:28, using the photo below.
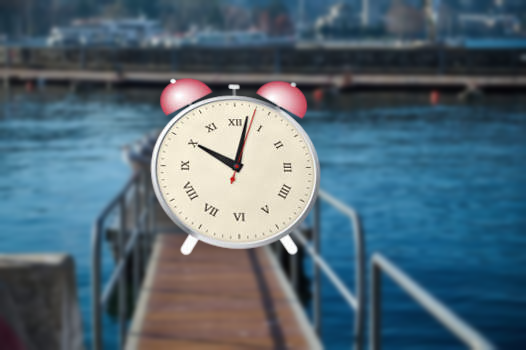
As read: 10:02:03
